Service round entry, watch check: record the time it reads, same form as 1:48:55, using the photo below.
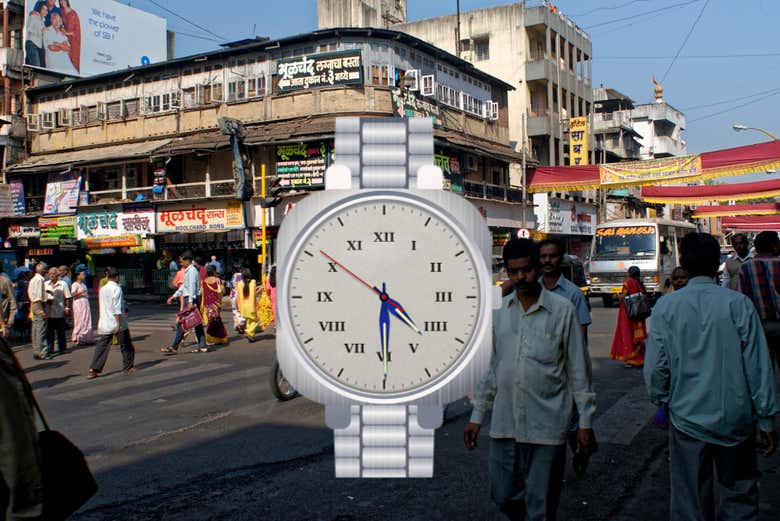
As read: 4:29:51
